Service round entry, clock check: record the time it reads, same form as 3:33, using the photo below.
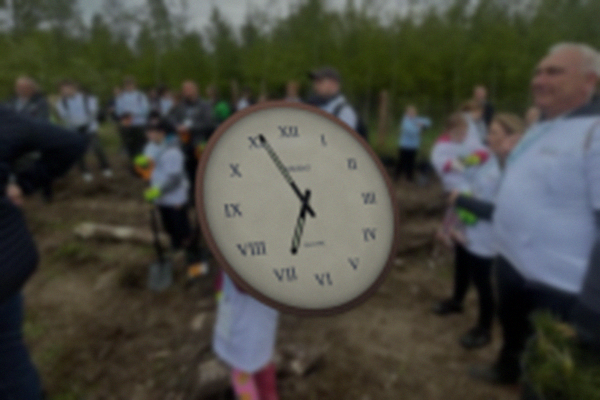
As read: 6:56
